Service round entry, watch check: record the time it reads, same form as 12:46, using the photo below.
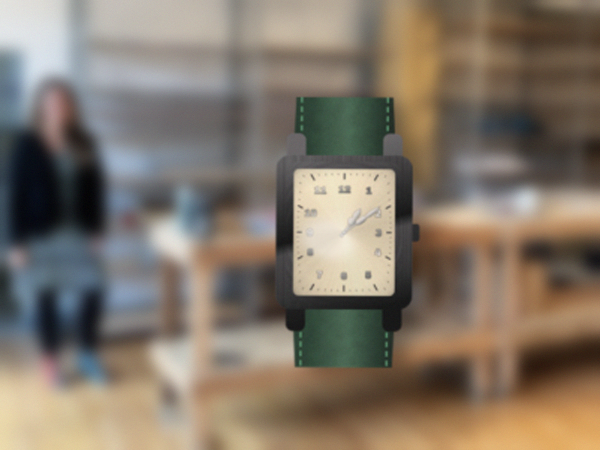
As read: 1:09
